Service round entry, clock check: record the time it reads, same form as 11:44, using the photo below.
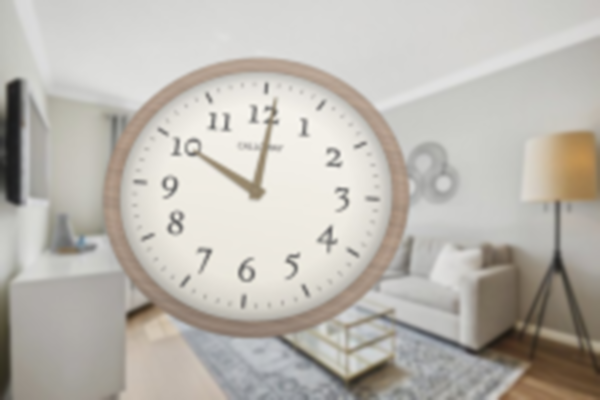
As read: 10:01
